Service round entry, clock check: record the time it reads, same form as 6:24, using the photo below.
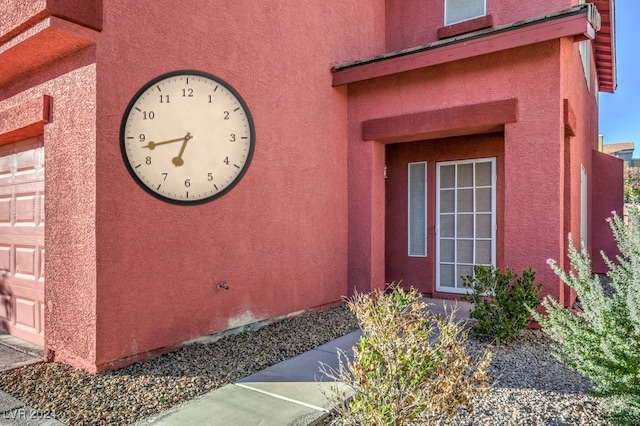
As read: 6:43
